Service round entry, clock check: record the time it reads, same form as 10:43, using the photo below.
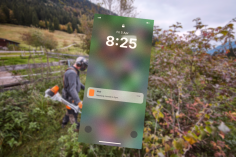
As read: 8:25
